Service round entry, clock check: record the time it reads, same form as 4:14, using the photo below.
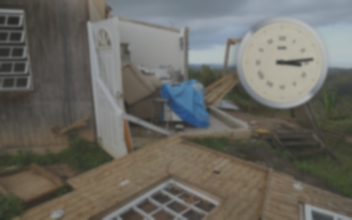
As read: 3:14
